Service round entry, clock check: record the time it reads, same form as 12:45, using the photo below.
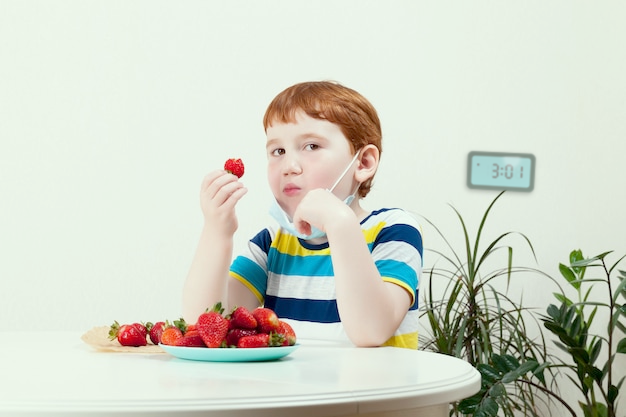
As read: 3:01
